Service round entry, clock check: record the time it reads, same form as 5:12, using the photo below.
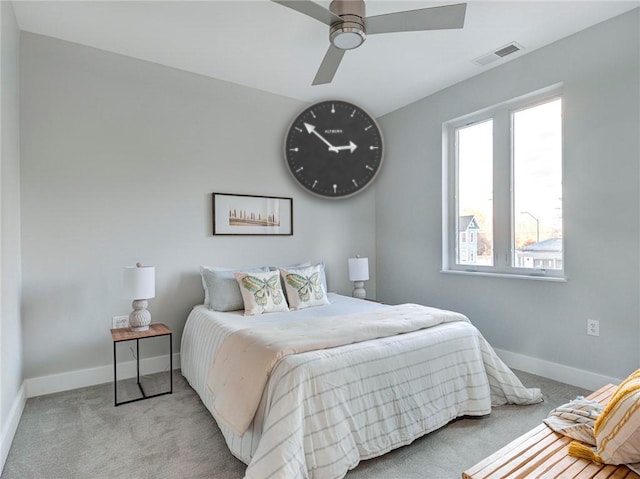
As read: 2:52
